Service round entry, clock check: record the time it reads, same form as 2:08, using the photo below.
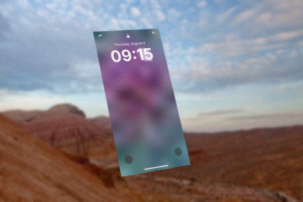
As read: 9:15
